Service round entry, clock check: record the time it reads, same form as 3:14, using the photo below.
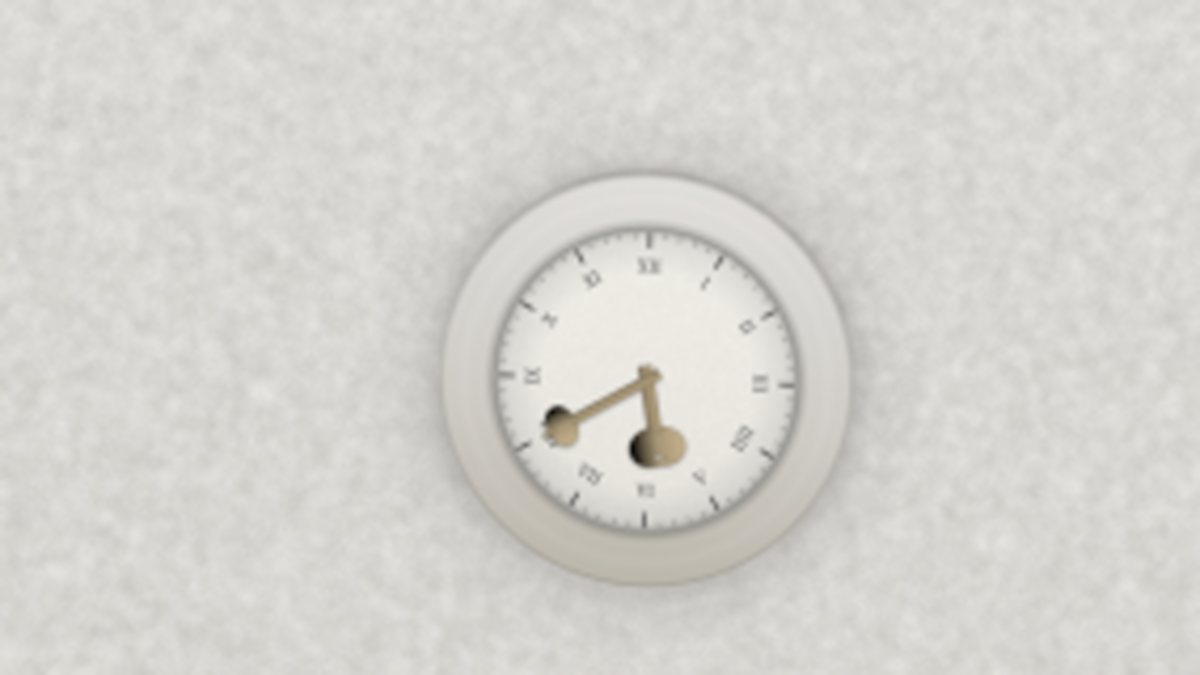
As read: 5:40
